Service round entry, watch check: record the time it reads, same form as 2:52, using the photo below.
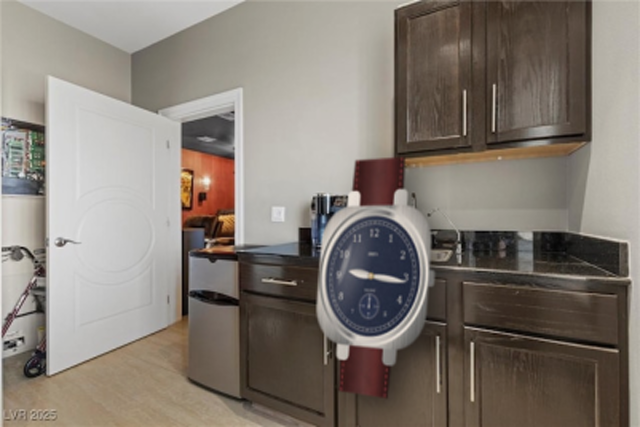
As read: 9:16
